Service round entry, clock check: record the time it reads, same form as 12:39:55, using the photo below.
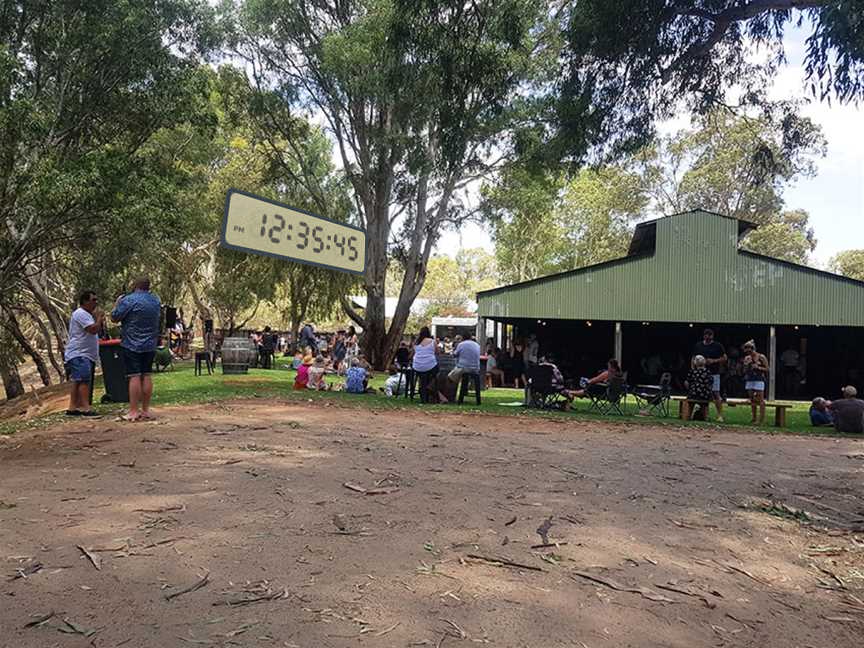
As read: 12:35:45
